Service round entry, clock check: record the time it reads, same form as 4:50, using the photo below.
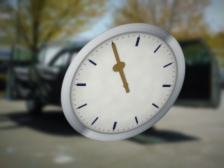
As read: 10:55
